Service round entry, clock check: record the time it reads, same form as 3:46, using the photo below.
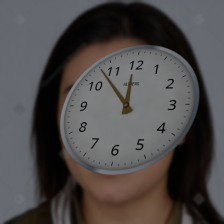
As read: 11:53
